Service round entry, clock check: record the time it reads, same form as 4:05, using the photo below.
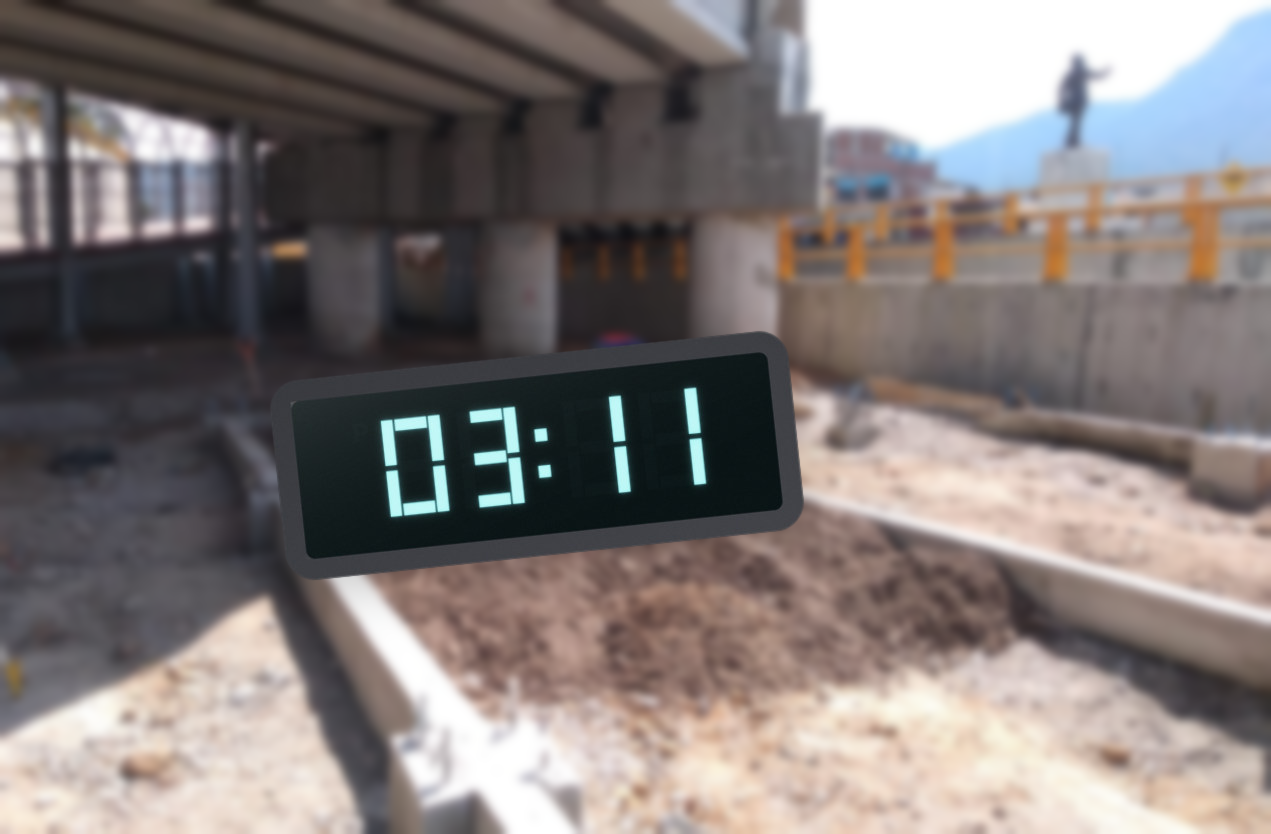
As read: 3:11
